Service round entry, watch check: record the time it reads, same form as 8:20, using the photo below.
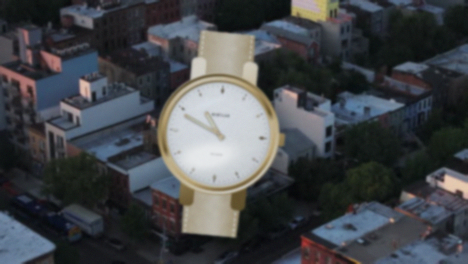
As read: 10:49
